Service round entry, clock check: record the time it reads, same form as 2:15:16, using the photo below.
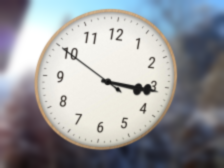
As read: 3:15:50
